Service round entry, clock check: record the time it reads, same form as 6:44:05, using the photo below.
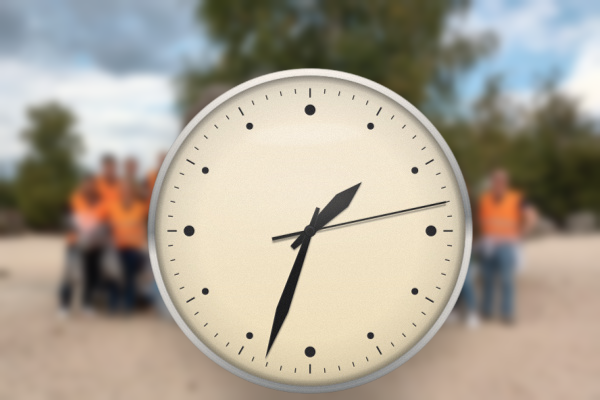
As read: 1:33:13
